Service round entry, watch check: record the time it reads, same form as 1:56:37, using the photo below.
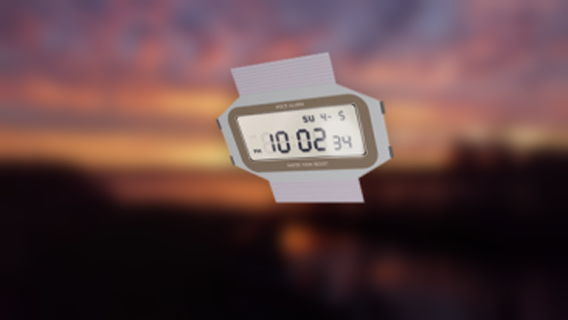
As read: 10:02:34
